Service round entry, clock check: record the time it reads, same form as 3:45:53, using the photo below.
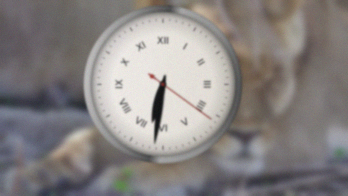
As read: 6:31:21
